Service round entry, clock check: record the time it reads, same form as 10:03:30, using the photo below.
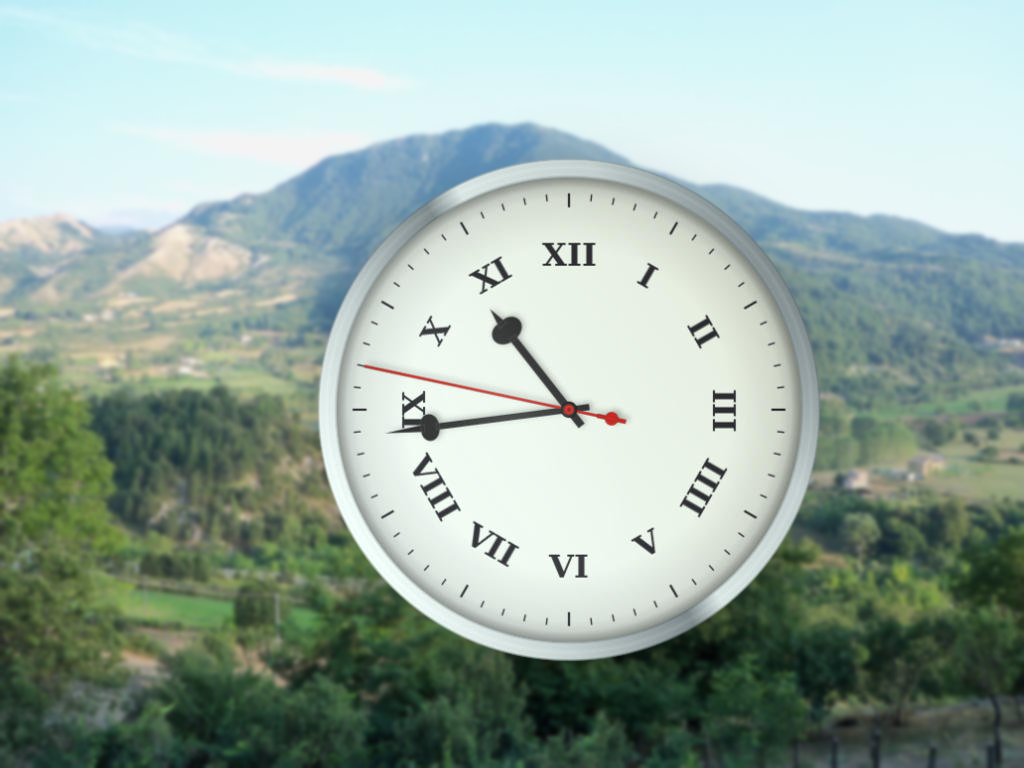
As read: 10:43:47
